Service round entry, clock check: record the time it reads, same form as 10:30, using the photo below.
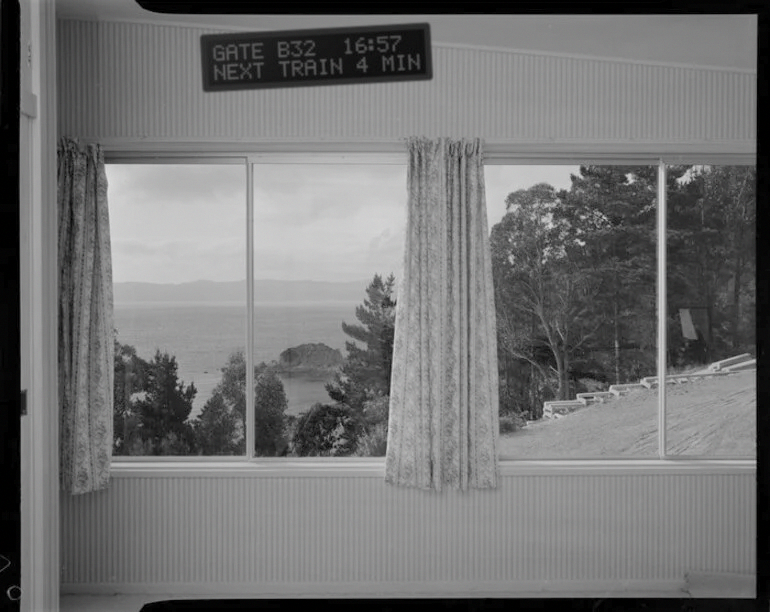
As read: 16:57
